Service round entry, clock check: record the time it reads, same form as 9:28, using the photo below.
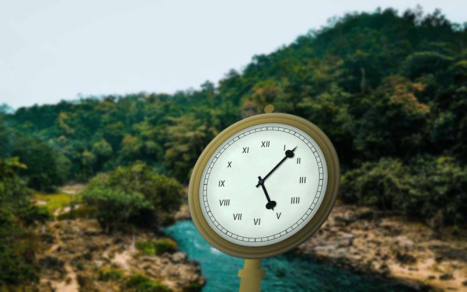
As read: 5:07
